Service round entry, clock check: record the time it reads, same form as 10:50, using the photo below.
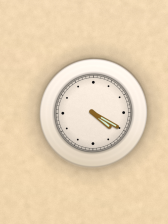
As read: 4:20
